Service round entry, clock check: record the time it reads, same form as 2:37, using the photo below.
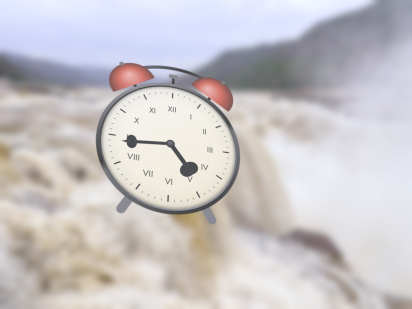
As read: 4:44
